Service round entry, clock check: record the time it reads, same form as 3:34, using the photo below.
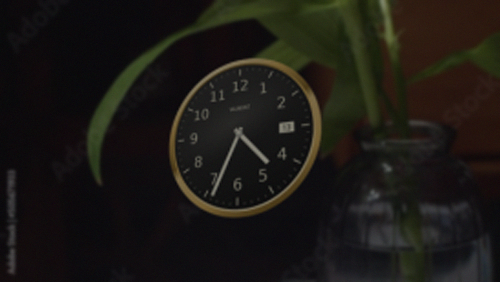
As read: 4:34
